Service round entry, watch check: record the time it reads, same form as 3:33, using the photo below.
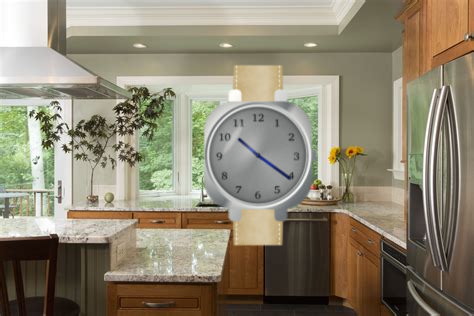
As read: 10:21
